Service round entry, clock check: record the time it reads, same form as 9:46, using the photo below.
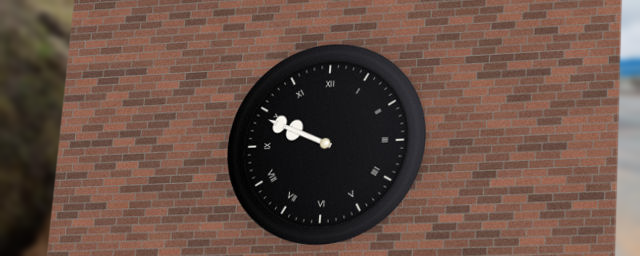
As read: 9:49
